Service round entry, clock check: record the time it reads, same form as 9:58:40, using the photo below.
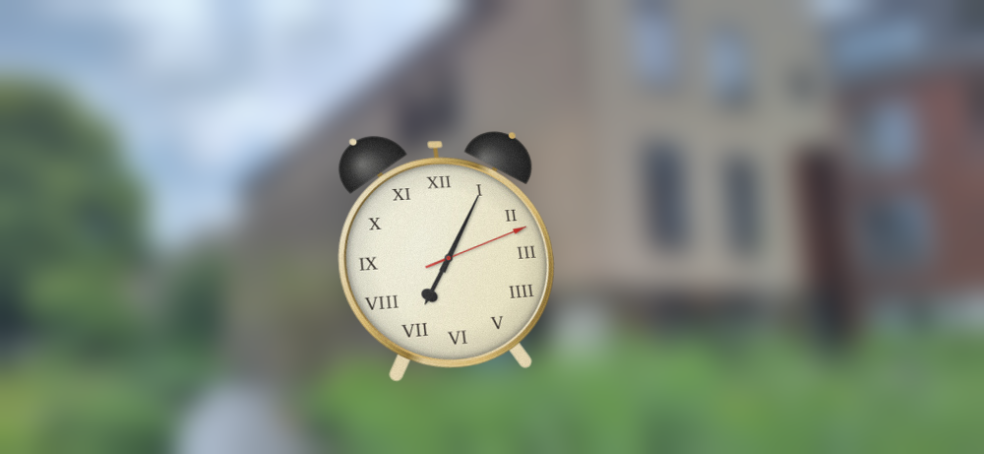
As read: 7:05:12
